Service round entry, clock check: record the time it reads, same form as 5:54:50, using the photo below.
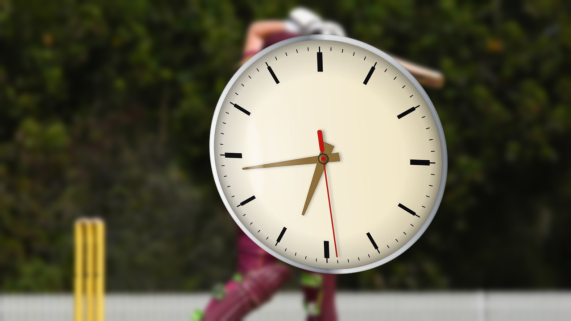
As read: 6:43:29
